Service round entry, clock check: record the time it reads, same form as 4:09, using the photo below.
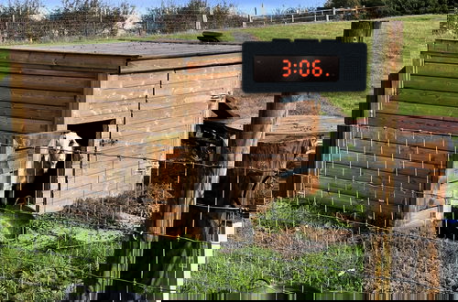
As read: 3:06
